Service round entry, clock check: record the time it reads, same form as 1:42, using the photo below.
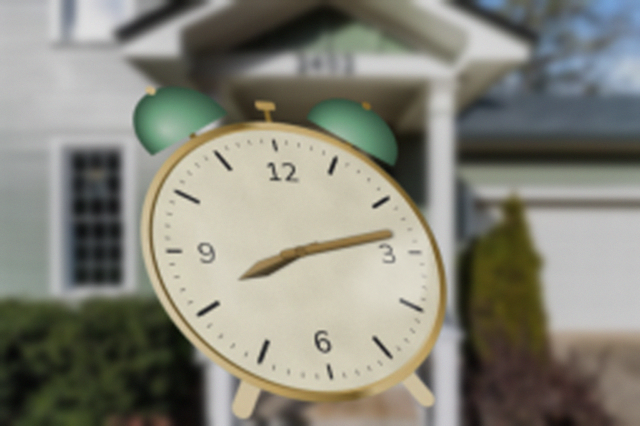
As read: 8:13
